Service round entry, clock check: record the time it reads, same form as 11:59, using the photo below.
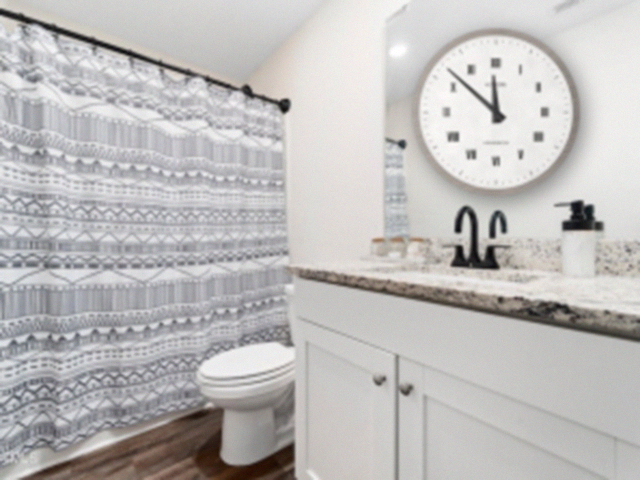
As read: 11:52
